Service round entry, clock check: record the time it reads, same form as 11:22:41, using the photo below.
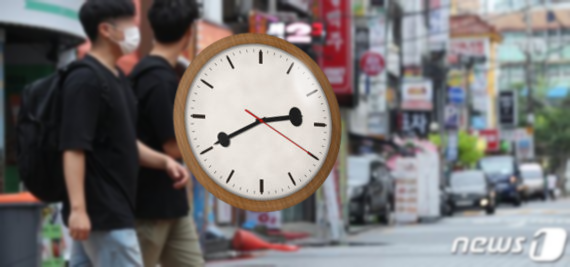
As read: 2:40:20
